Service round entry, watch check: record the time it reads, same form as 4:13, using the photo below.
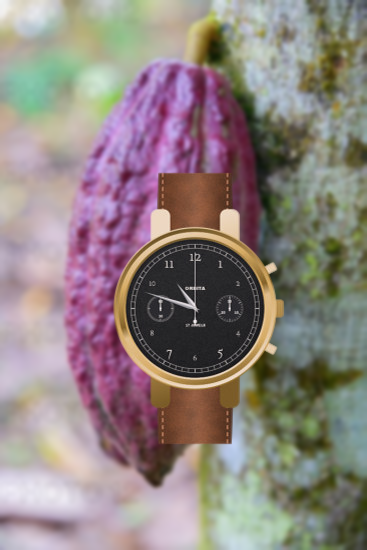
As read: 10:48
